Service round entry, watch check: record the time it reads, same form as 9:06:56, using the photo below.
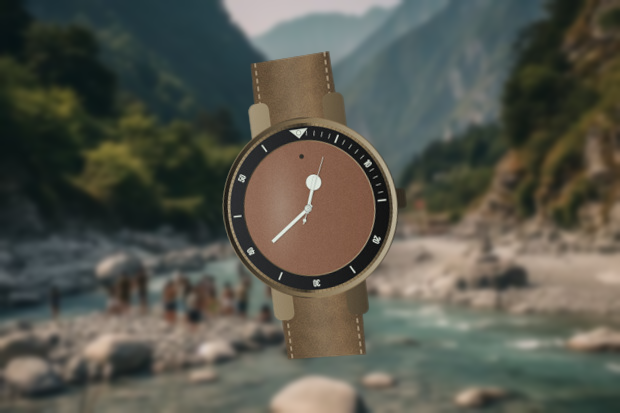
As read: 12:39:04
